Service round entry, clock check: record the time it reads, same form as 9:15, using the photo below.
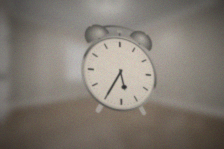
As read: 5:35
